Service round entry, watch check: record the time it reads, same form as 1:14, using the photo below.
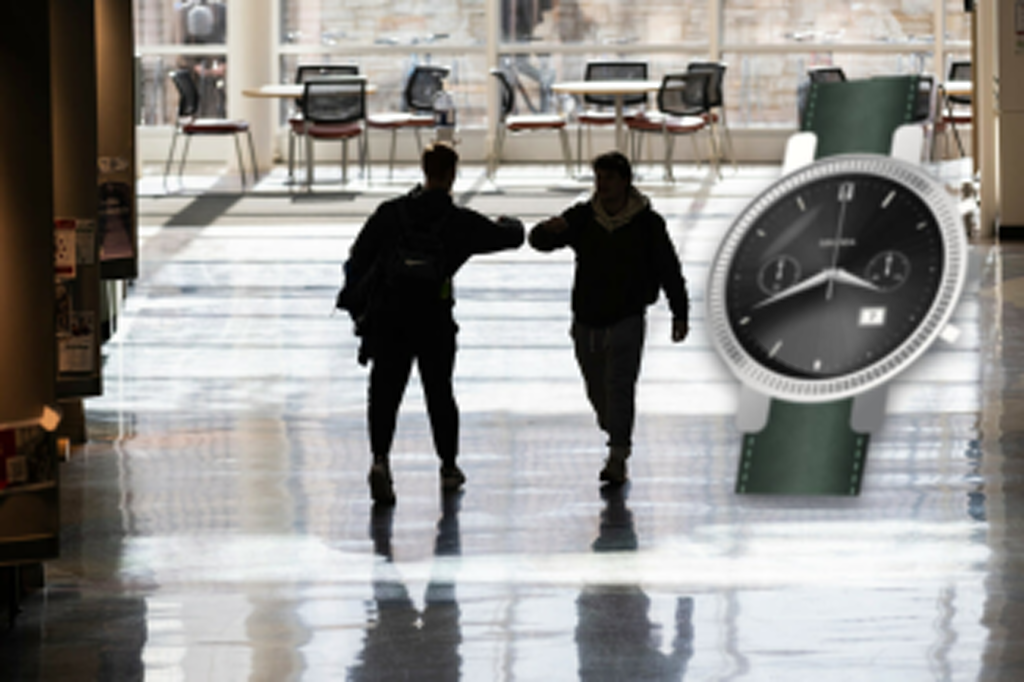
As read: 3:41
